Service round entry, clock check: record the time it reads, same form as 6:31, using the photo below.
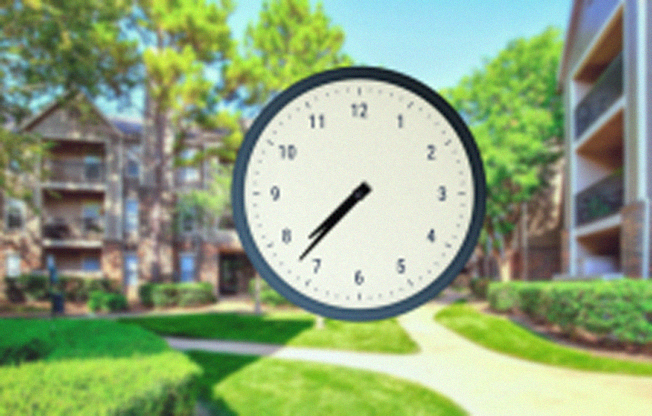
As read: 7:37
